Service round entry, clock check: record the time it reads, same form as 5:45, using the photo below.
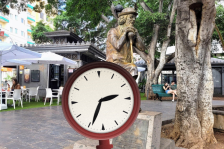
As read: 2:34
